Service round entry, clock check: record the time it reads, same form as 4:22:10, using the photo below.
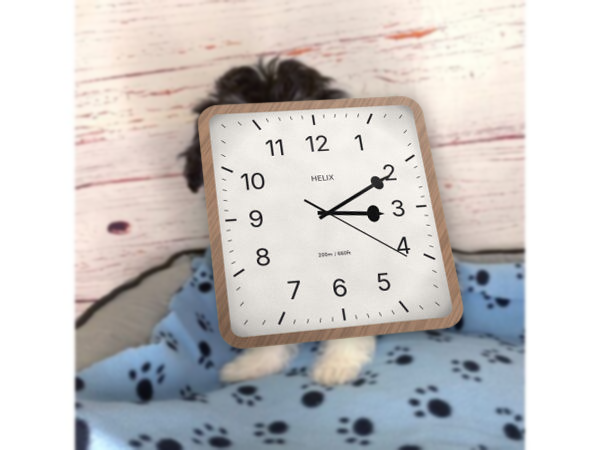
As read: 3:10:21
